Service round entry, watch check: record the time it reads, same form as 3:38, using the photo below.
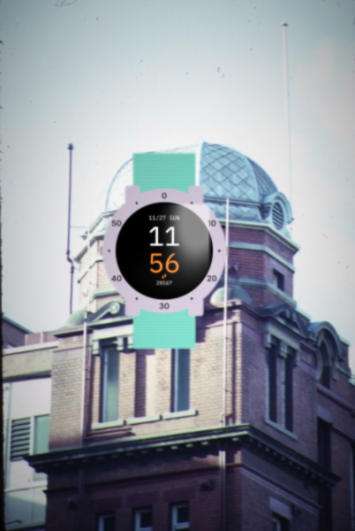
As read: 11:56
